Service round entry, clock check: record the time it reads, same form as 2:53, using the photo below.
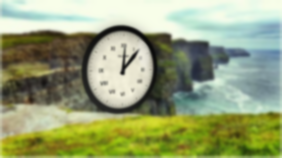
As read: 12:07
